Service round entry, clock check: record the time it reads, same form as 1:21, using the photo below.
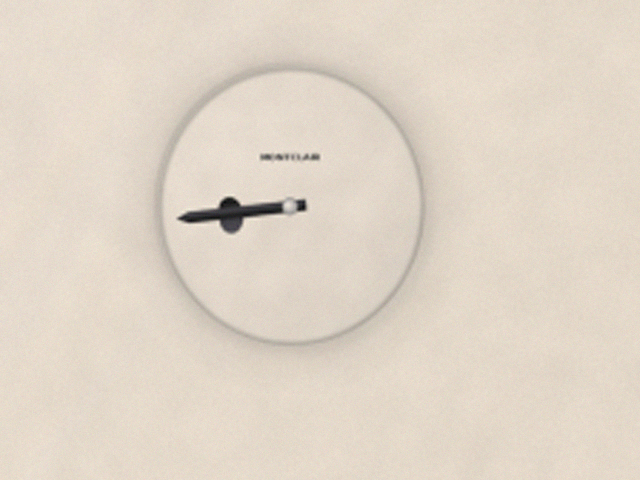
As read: 8:44
